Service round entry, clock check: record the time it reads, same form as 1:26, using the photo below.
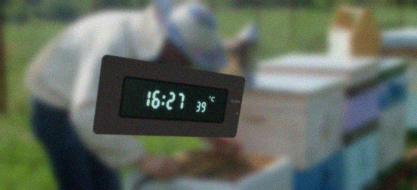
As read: 16:27
